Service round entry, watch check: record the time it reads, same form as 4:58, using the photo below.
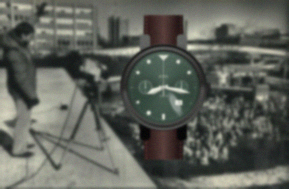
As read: 8:17
